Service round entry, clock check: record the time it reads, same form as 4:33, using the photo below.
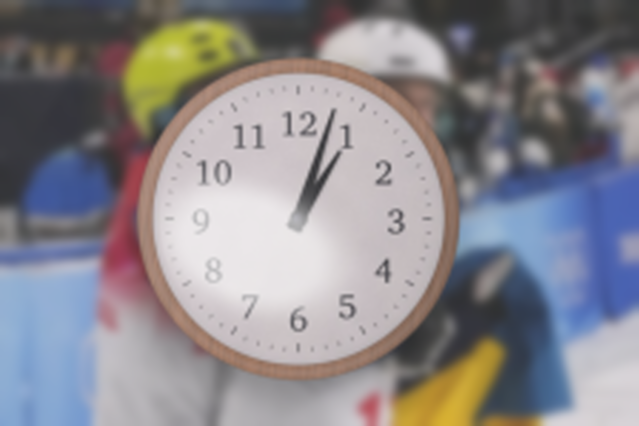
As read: 1:03
